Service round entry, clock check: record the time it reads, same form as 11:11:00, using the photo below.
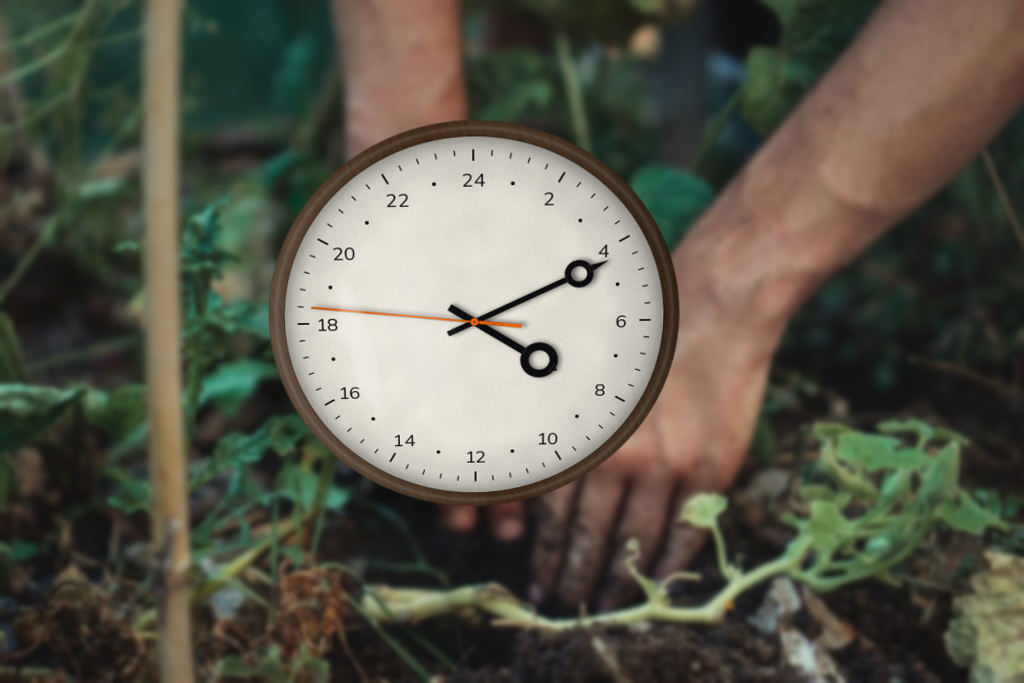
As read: 8:10:46
